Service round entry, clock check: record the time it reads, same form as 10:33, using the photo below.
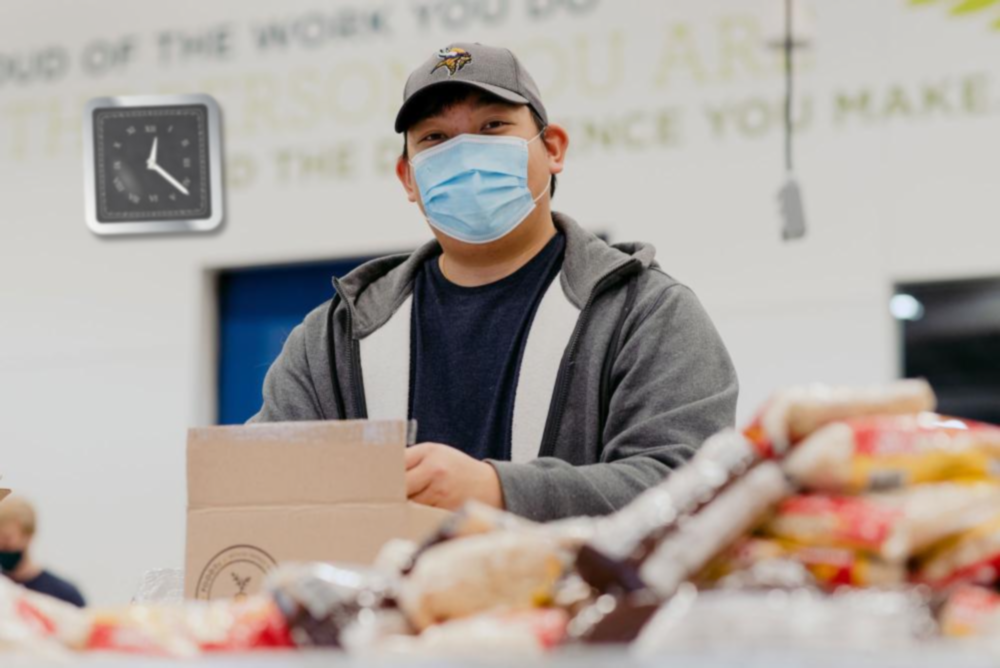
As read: 12:22
